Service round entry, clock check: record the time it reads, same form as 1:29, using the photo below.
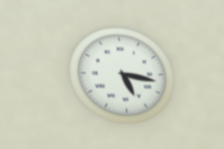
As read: 5:17
